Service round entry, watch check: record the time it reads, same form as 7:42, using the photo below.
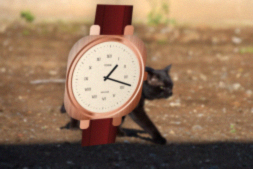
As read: 1:18
